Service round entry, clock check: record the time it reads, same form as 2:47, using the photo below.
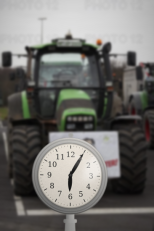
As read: 6:05
